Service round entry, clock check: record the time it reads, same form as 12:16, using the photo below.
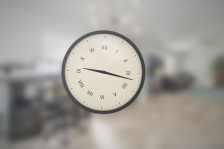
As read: 9:17
